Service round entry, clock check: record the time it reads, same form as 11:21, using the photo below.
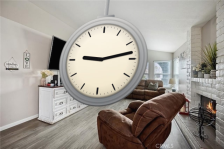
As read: 9:13
